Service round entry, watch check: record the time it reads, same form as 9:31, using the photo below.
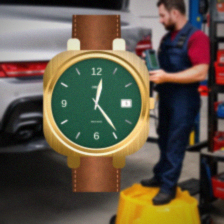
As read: 12:24
